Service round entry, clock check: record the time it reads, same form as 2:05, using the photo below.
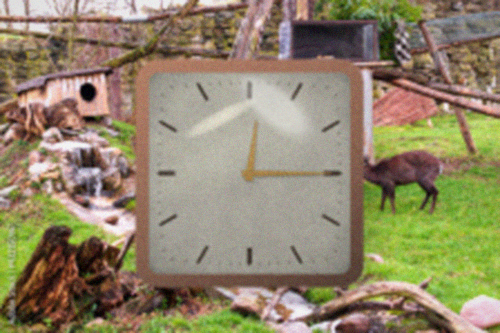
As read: 12:15
